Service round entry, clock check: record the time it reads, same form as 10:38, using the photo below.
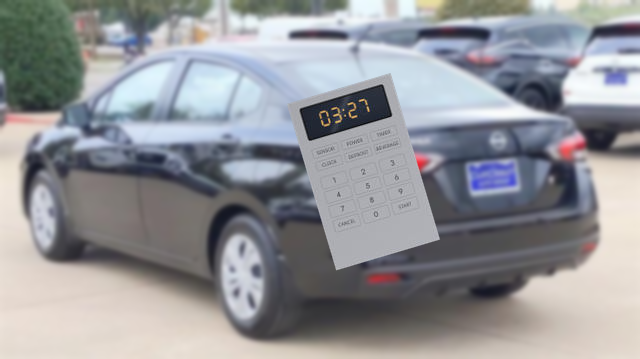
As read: 3:27
